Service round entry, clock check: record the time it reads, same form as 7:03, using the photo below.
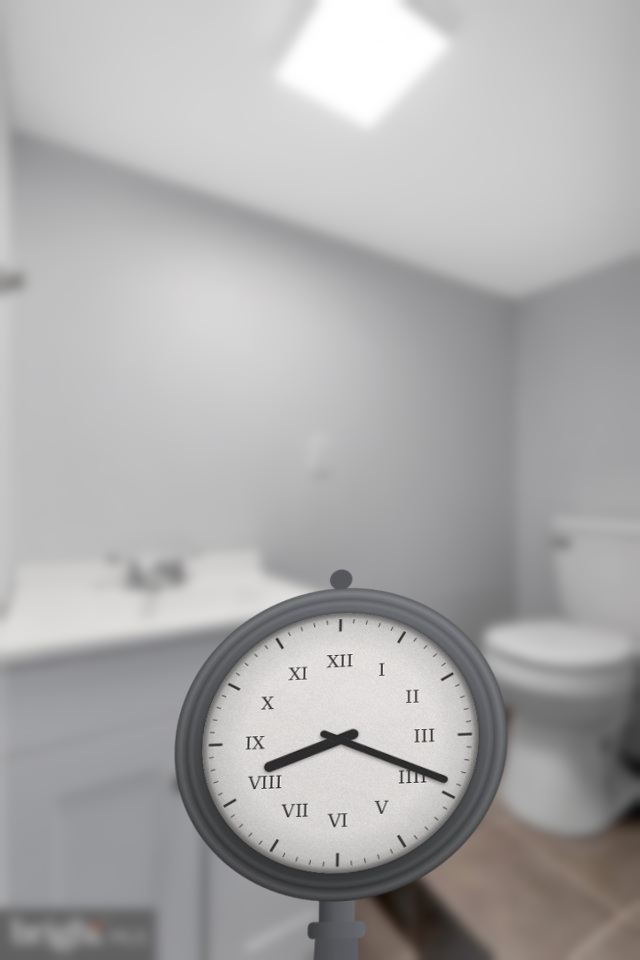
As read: 8:19
